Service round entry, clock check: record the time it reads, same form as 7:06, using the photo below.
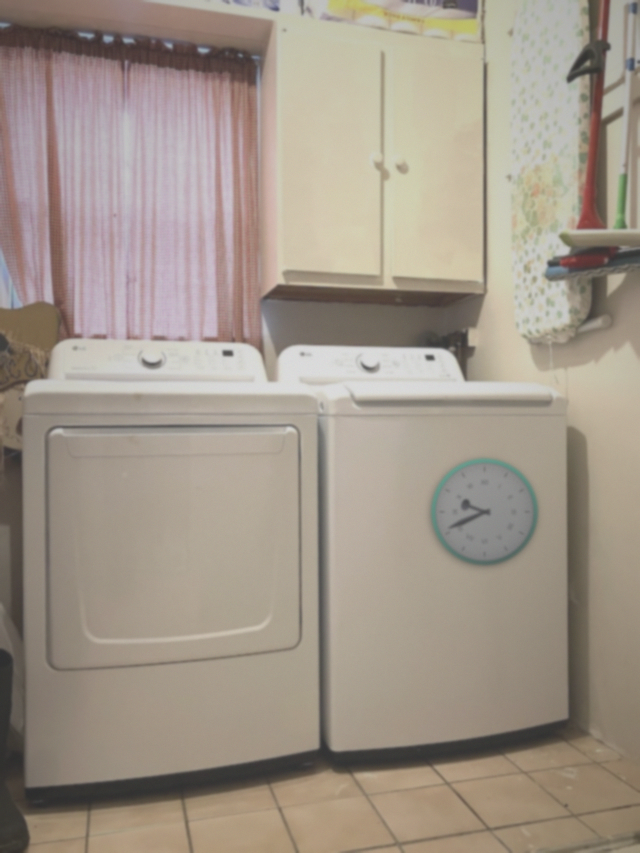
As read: 9:41
